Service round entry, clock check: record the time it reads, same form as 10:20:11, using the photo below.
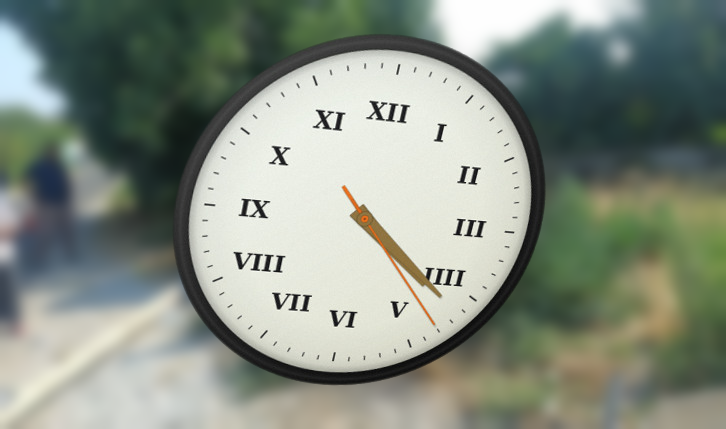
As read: 4:21:23
